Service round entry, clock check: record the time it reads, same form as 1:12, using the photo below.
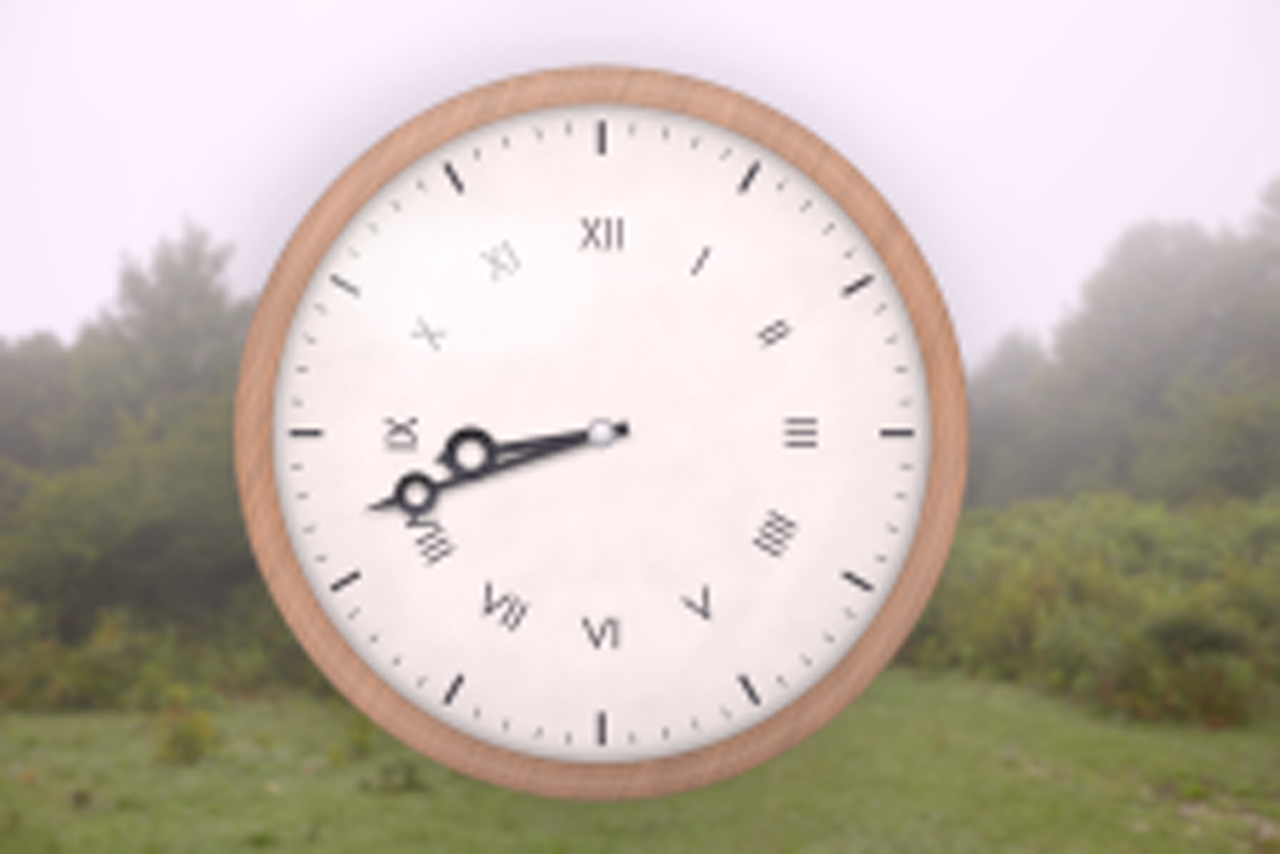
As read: 8:42
